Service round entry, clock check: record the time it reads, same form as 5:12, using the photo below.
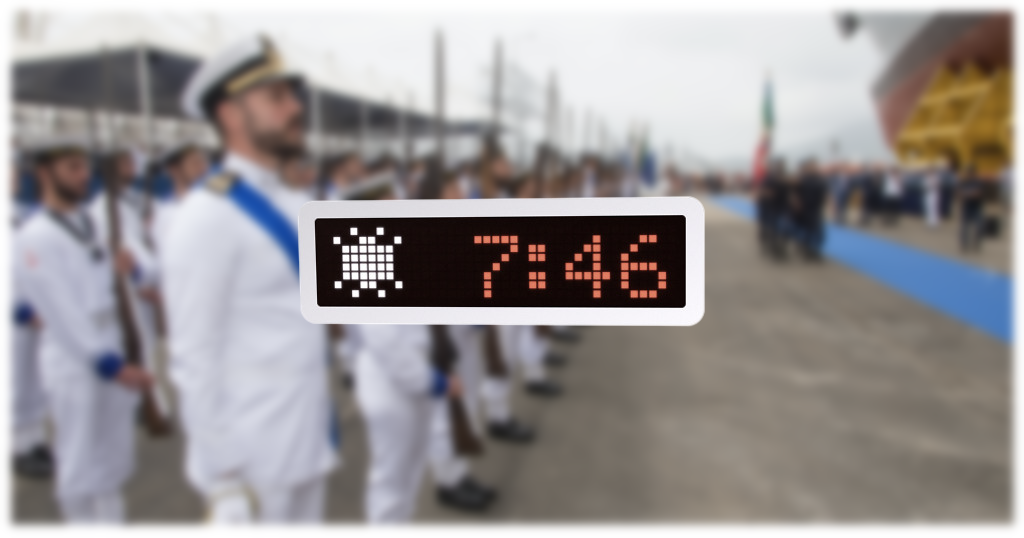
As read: 7:46
